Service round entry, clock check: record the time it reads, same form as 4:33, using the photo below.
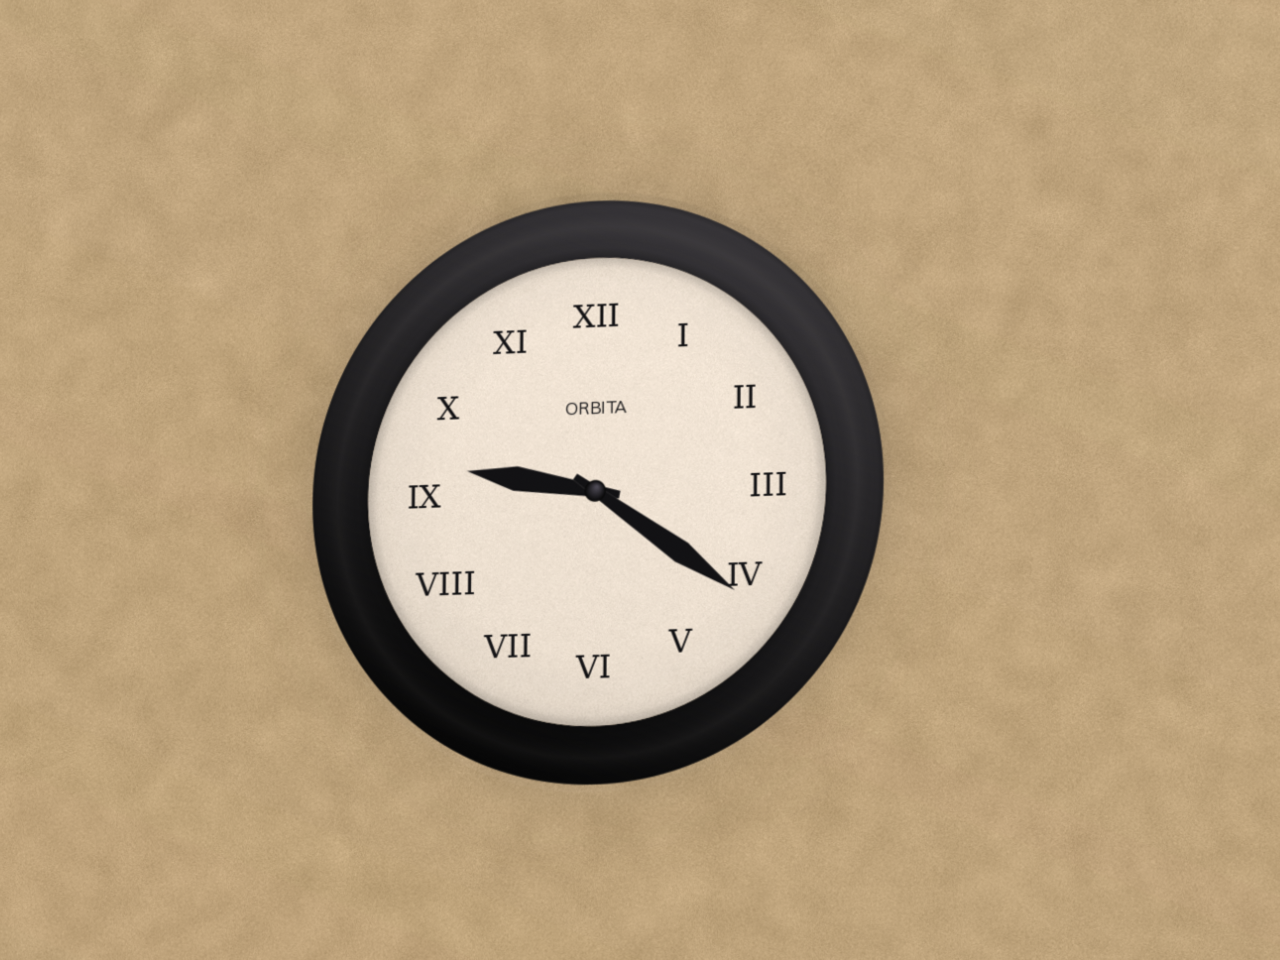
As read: 9:21
